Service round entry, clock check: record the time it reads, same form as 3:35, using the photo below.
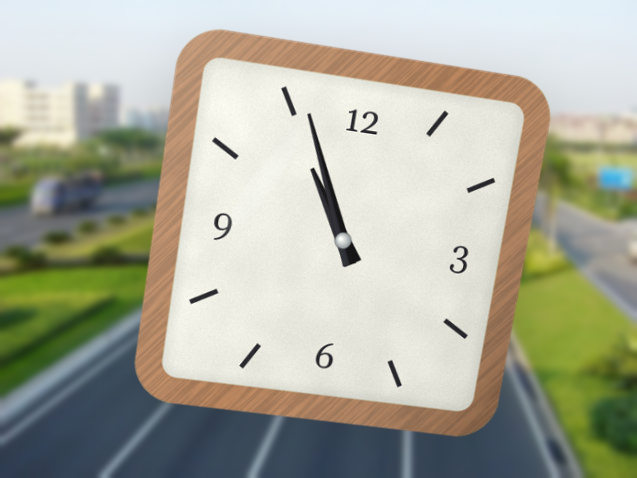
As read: 10:56
